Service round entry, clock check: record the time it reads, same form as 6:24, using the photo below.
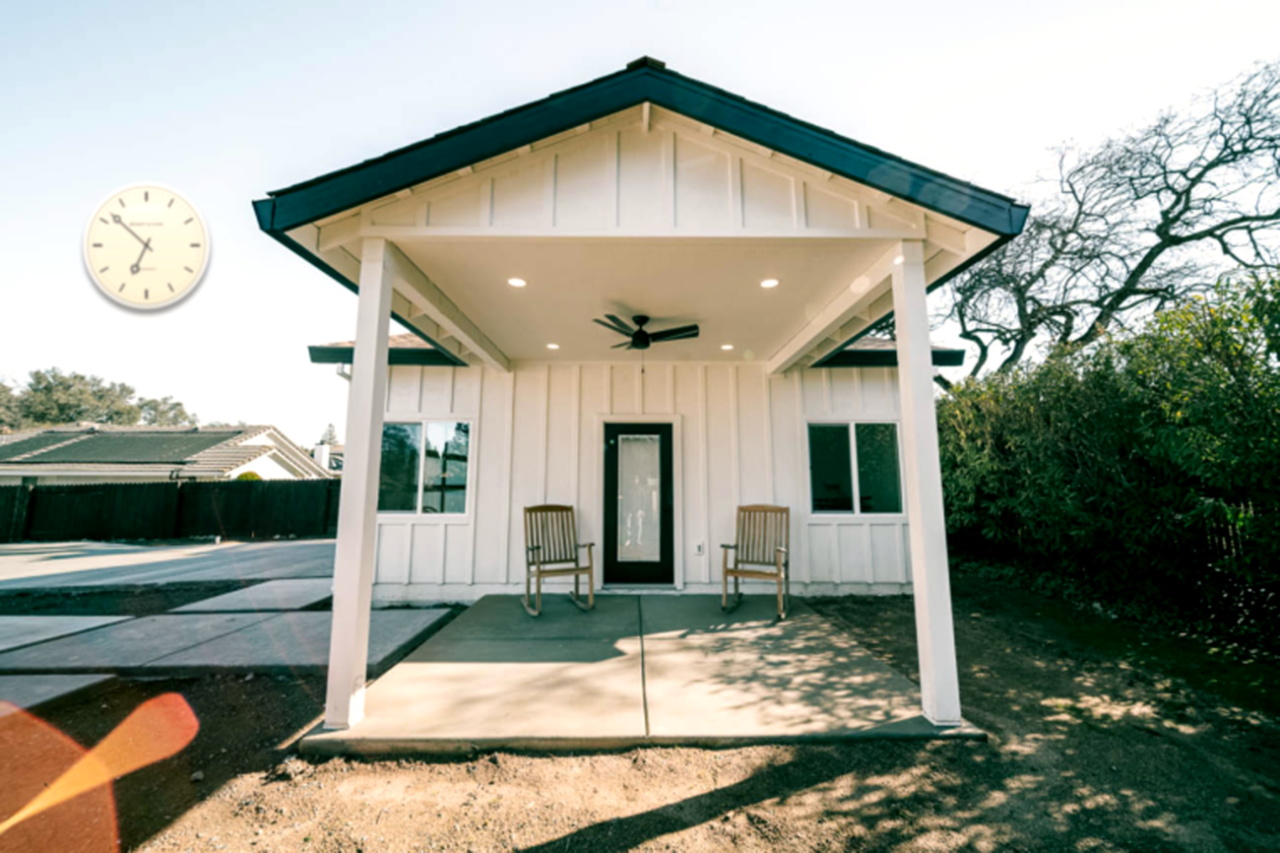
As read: 6:52
